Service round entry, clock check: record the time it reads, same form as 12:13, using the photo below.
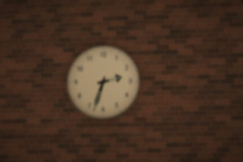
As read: 2:33
